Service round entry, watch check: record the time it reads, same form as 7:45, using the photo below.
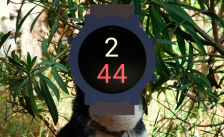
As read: 2:44
